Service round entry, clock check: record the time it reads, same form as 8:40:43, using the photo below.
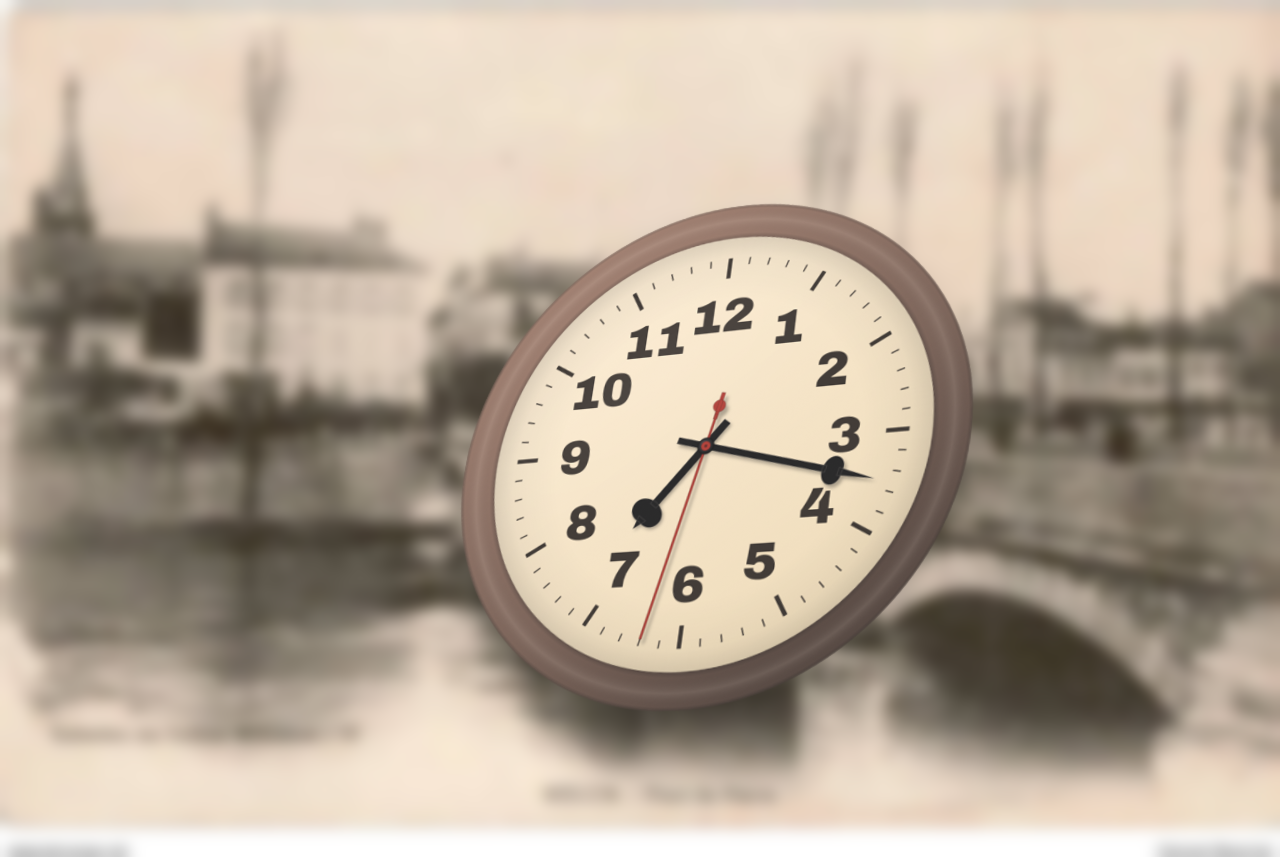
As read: 7:17:32
